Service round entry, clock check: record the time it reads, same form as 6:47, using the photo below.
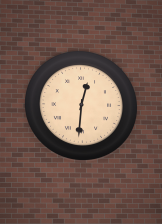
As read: 12:31
